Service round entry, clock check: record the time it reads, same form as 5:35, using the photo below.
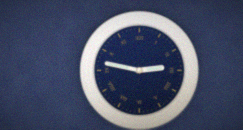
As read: 2:47
